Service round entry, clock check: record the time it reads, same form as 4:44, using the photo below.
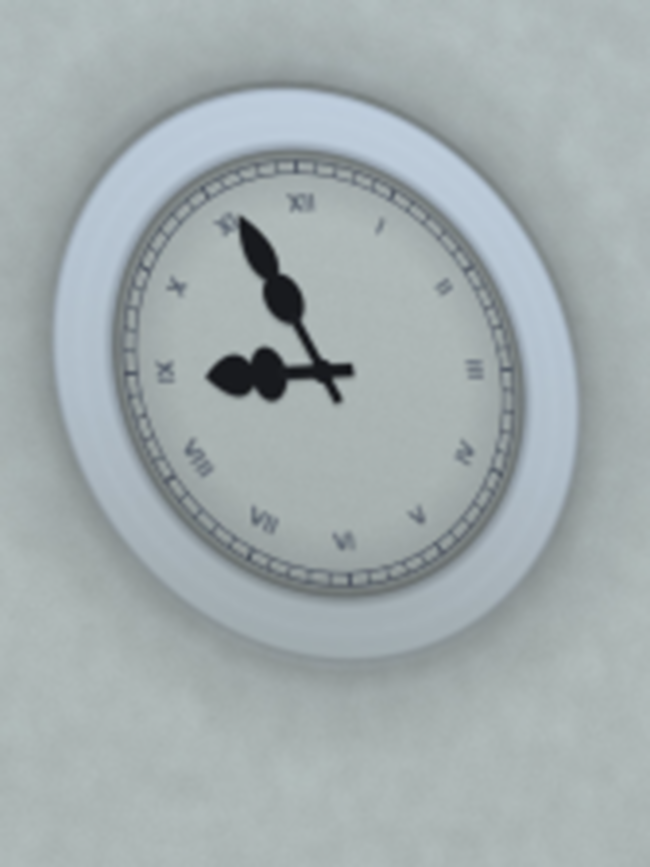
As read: 8:56
